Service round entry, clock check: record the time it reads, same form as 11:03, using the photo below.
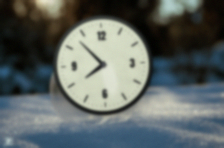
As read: 7:53
